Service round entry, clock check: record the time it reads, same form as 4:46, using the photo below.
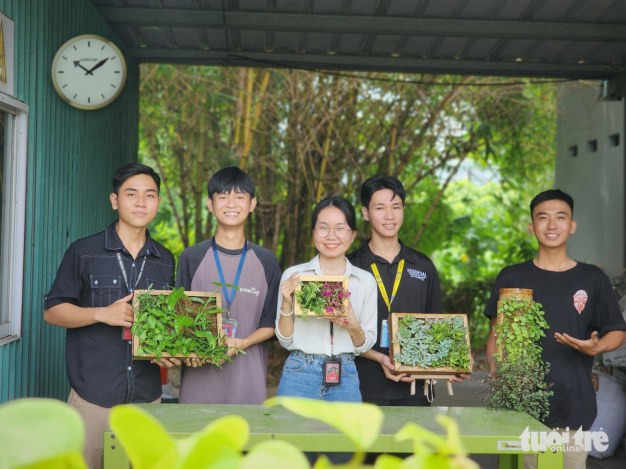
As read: 10:09
